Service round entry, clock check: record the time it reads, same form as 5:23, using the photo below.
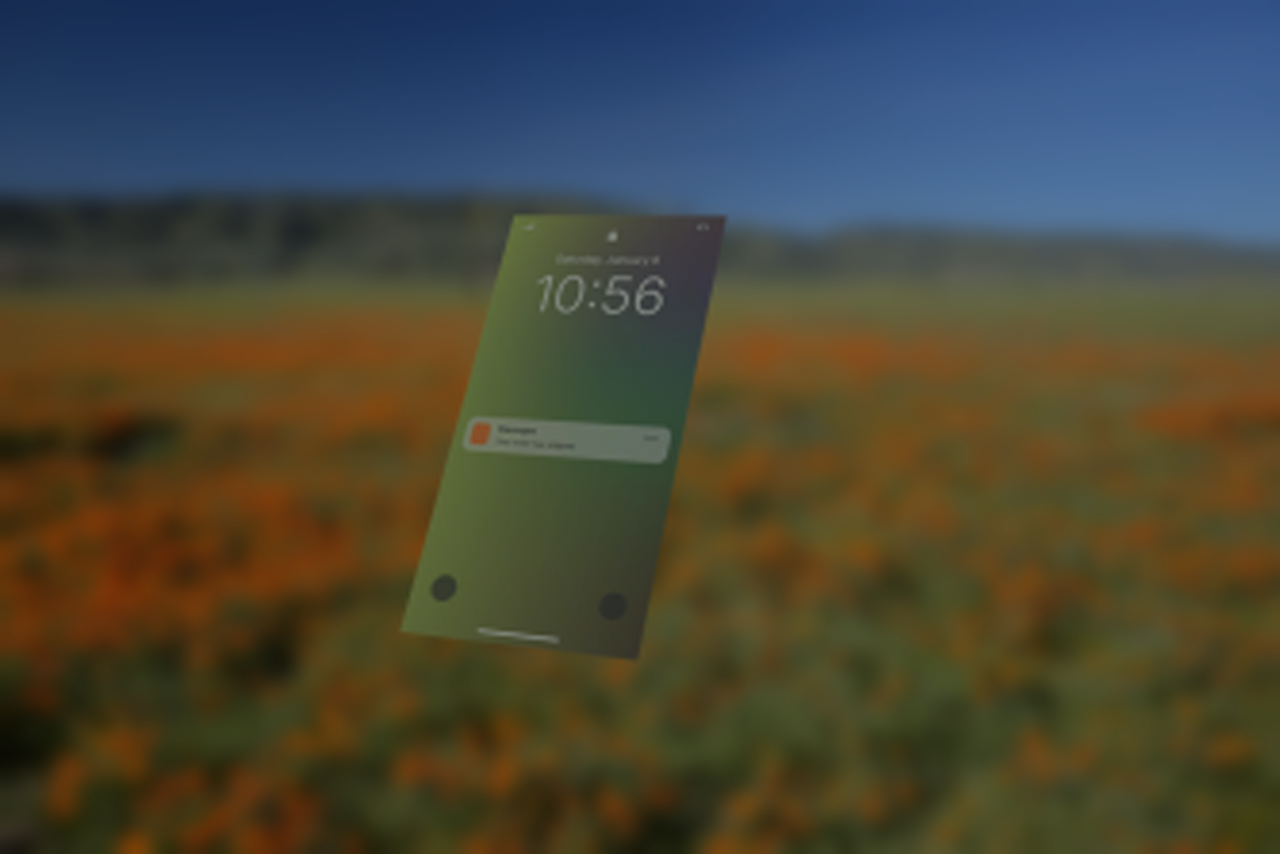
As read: 10:56
